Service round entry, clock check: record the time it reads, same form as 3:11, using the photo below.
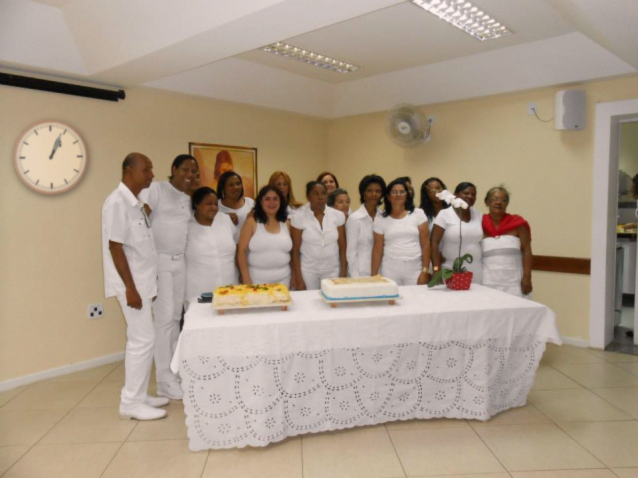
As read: 1:04
